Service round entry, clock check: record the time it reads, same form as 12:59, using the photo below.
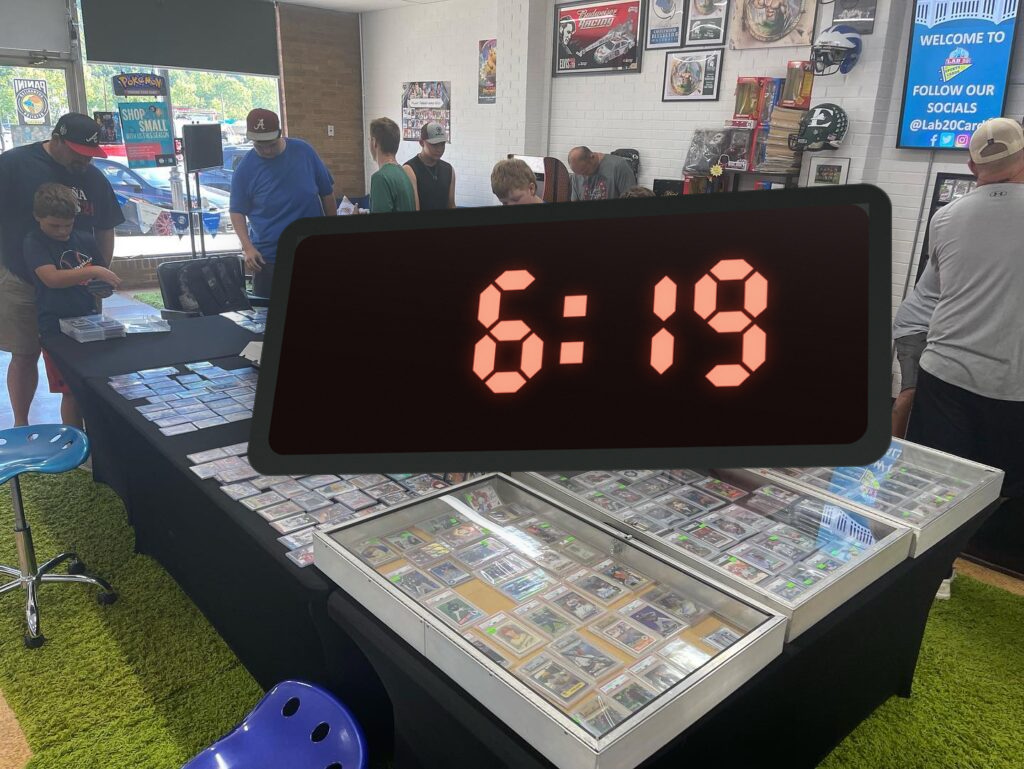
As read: 6:19
